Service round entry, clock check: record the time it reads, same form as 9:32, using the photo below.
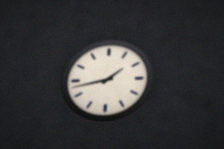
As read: 1:43
